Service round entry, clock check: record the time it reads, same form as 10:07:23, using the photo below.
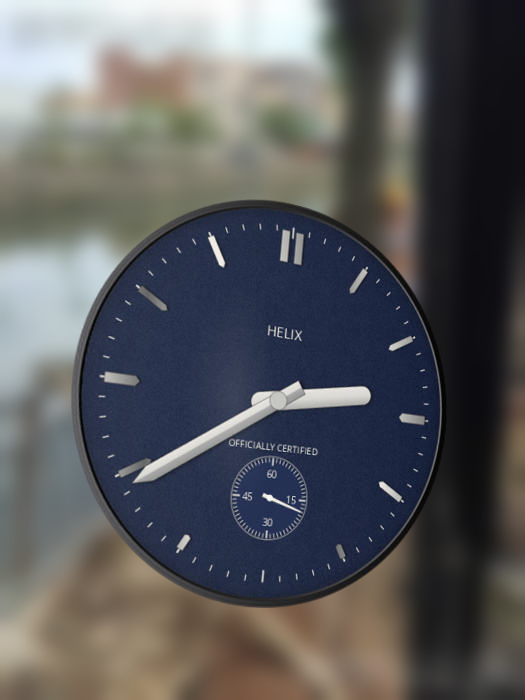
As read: 2:39:18
